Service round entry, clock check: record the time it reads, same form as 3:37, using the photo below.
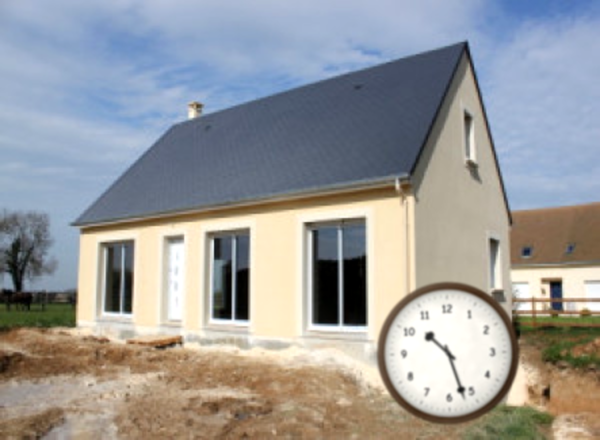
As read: 10:27
